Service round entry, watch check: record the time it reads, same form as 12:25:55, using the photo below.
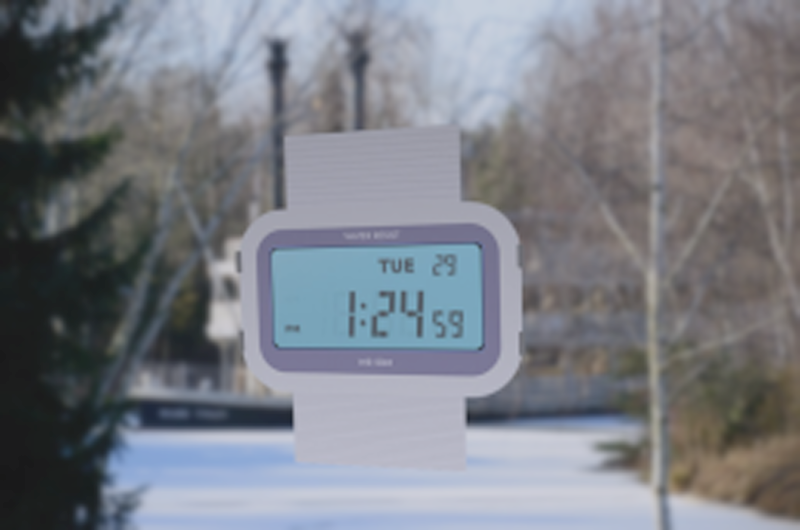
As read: 1:24:59
